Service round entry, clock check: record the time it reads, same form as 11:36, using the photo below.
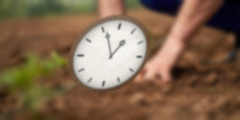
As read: 12:56
